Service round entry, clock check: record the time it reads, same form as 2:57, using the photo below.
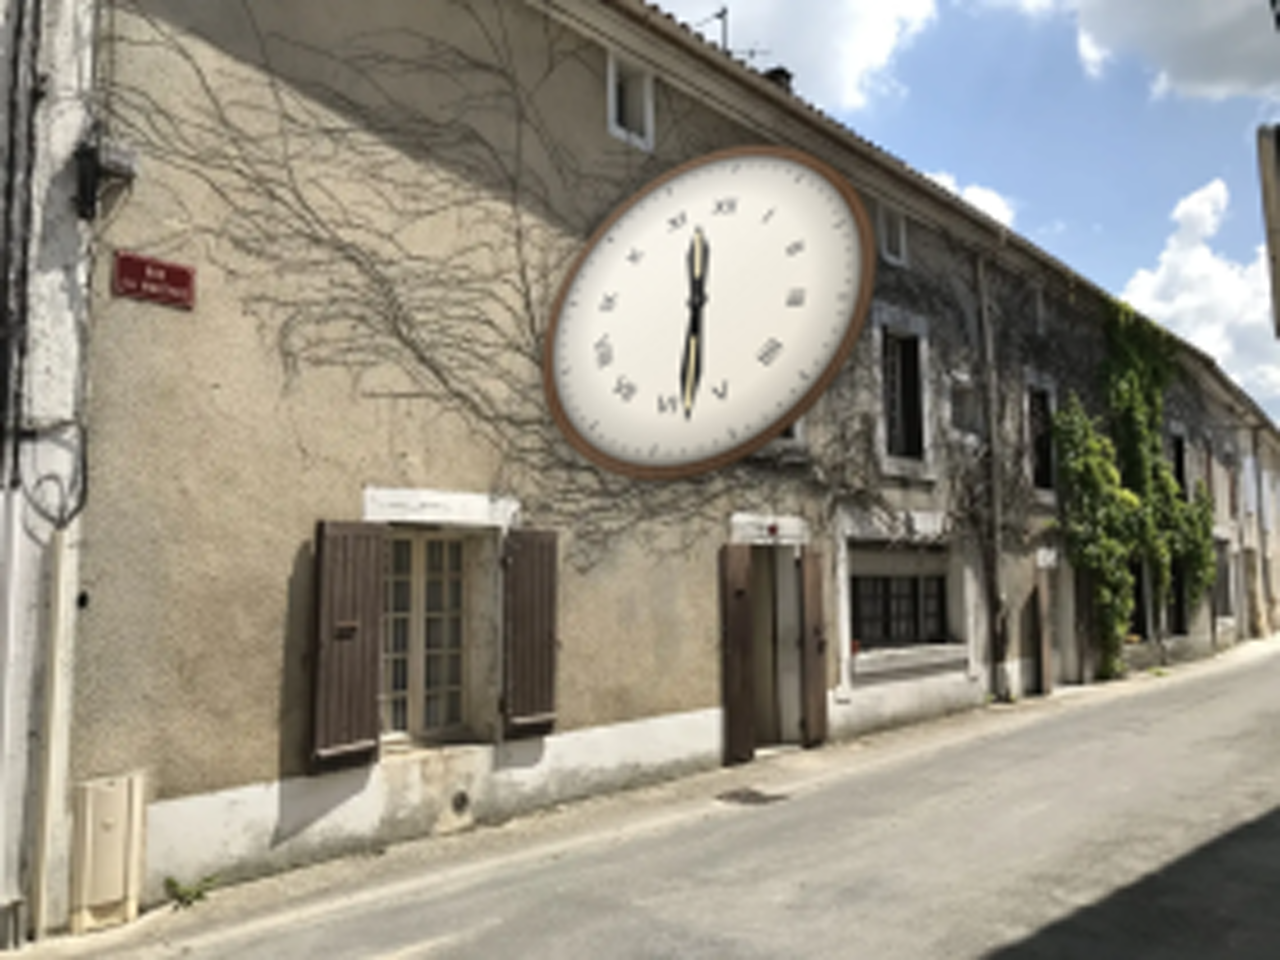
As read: 11:28
